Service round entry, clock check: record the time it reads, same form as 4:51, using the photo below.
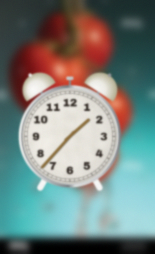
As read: 1:37
